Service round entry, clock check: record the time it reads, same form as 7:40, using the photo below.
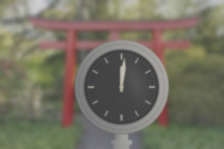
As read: 12:01
